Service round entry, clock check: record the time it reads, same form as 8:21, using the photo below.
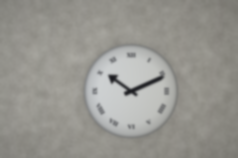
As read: 10:11
